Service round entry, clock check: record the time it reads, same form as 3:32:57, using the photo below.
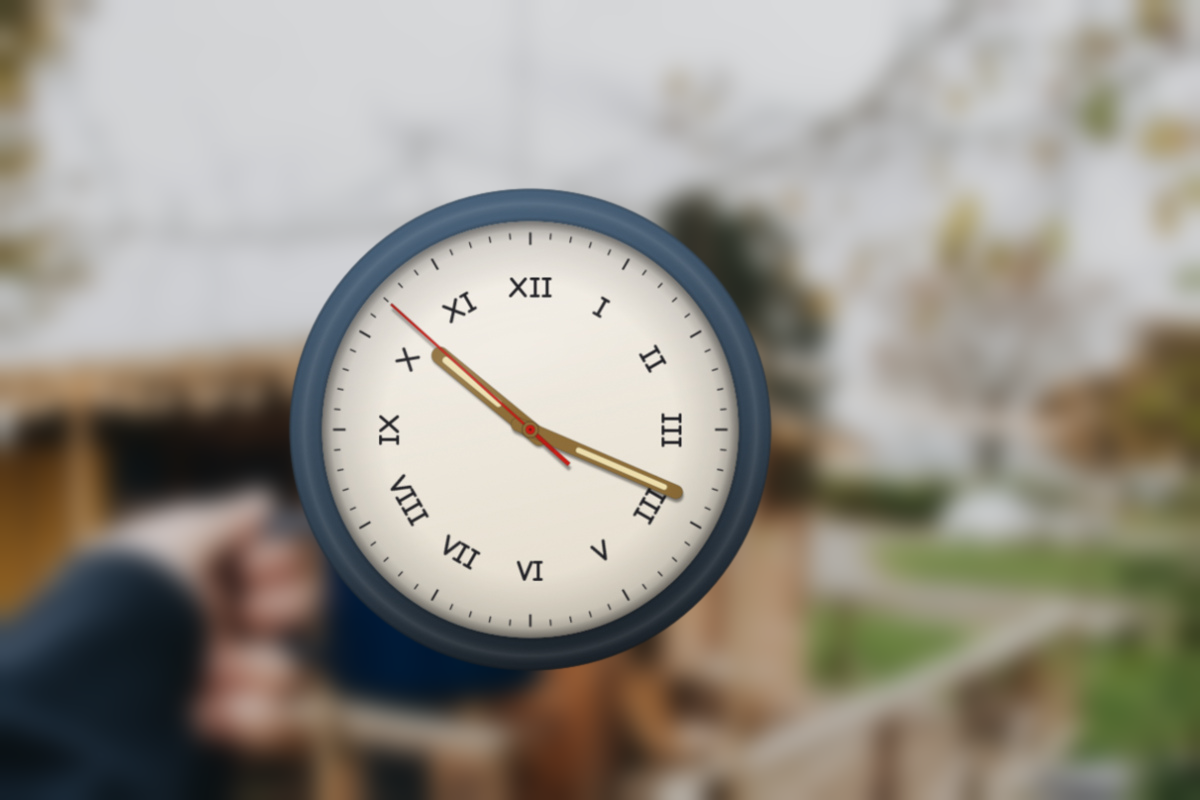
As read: 10:18:52
